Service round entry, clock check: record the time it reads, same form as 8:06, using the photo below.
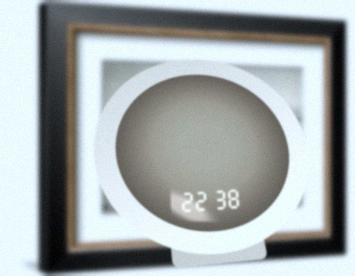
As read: 22:38
